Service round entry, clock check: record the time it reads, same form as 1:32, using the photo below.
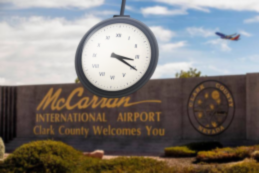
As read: 3:20
